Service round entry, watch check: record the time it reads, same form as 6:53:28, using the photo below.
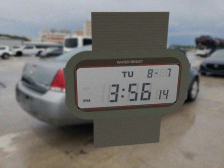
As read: 3:56:14
